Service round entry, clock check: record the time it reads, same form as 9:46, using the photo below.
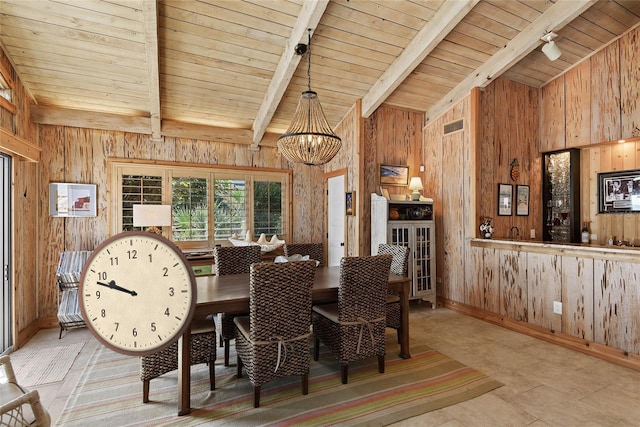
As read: 9:48
